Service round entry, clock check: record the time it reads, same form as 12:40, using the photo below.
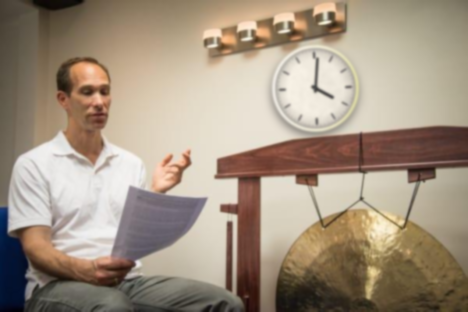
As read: 4:01
